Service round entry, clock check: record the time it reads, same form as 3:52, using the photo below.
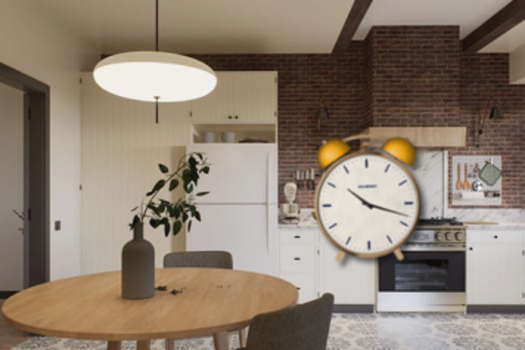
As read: 10:18
